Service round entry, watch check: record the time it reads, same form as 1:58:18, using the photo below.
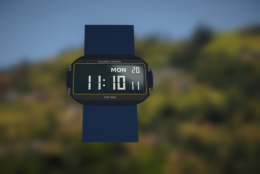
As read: 11:10:11
